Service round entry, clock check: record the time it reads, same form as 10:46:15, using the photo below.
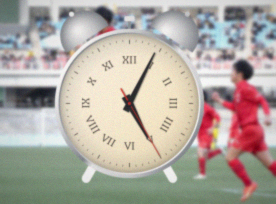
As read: 5:04:25
